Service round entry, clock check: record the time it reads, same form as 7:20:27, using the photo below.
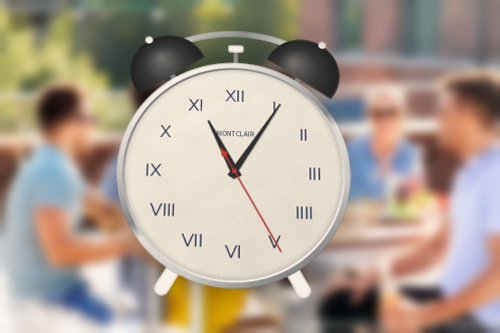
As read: 11:05:25
